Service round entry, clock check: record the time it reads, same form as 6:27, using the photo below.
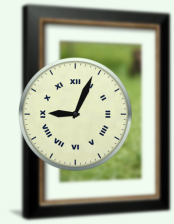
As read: 9:04
